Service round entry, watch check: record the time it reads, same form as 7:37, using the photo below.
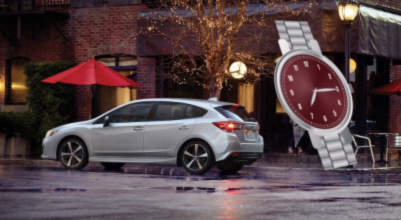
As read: 7:15
